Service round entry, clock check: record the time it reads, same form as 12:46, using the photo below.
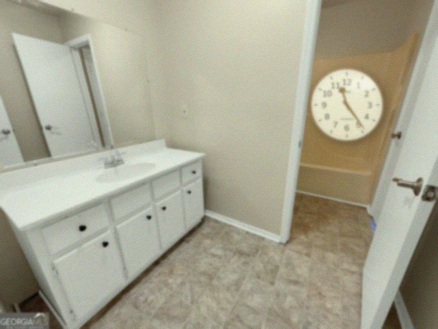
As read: 11:24
